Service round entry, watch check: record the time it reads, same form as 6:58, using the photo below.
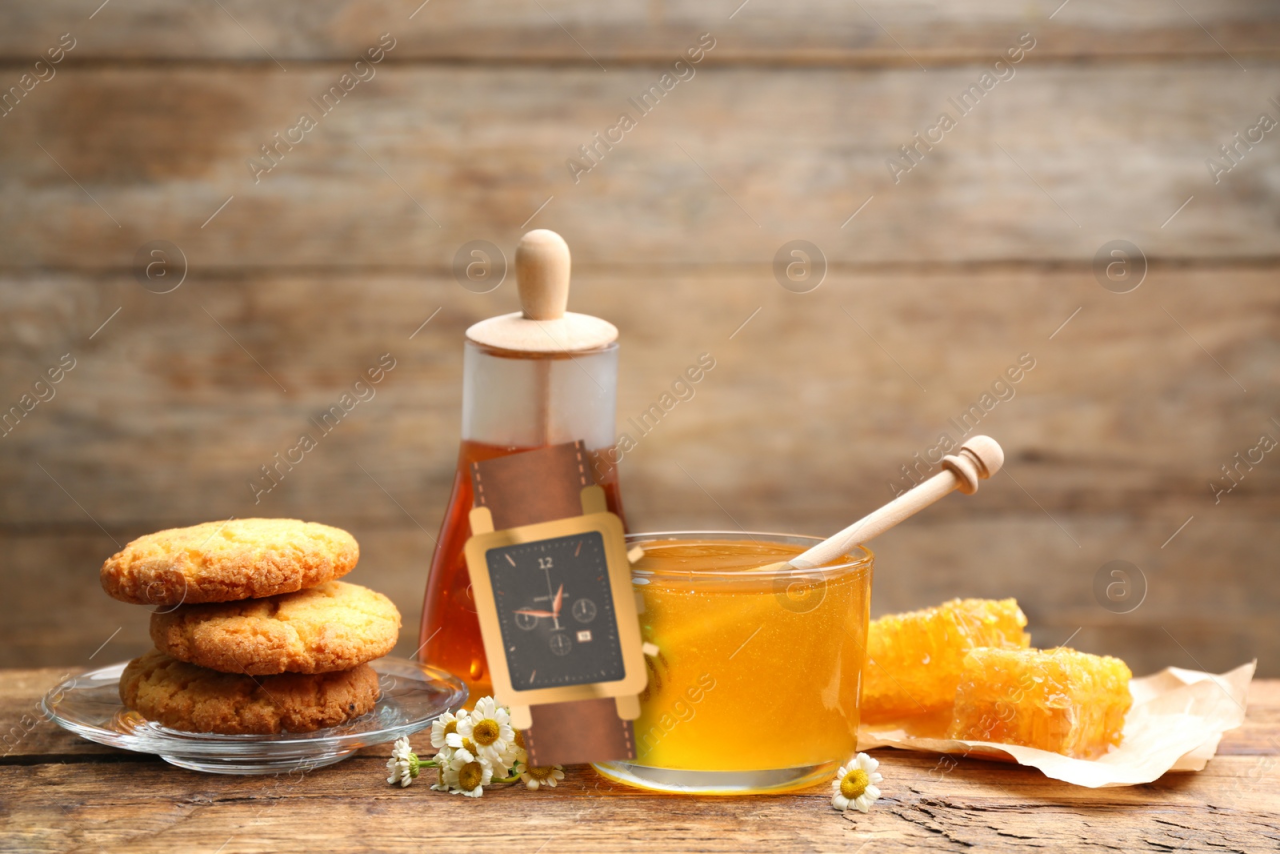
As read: 12:47
